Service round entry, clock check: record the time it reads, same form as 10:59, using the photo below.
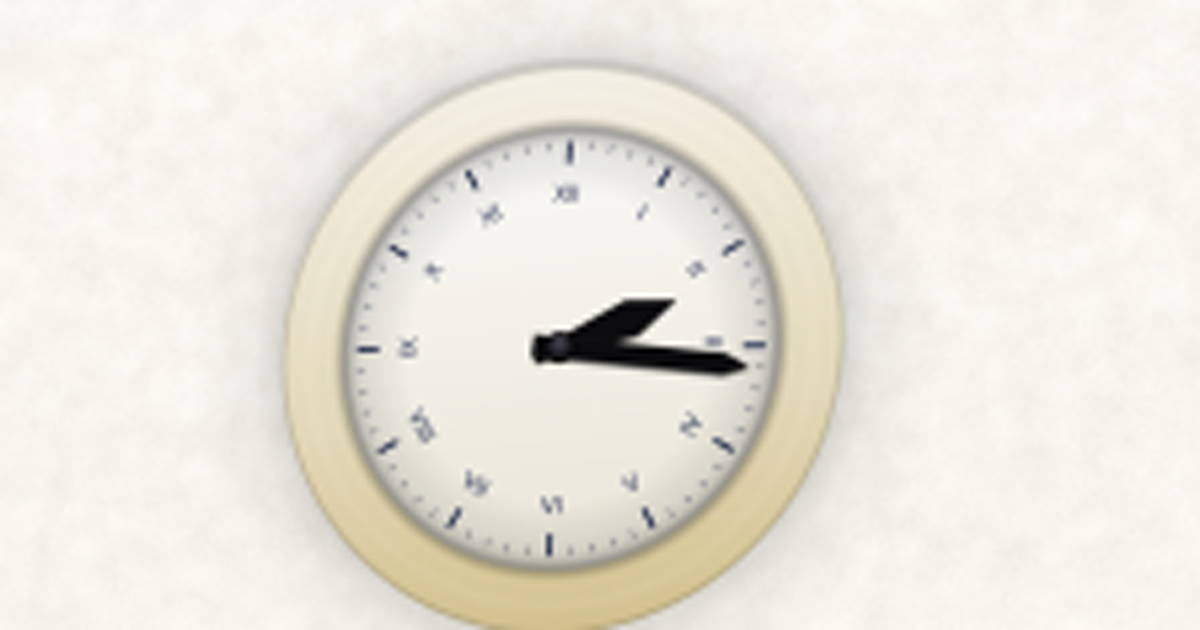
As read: 2:16
